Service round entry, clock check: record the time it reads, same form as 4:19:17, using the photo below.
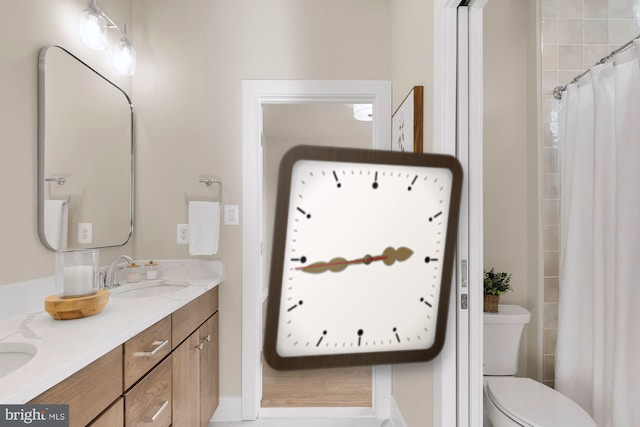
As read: 2:43:44
